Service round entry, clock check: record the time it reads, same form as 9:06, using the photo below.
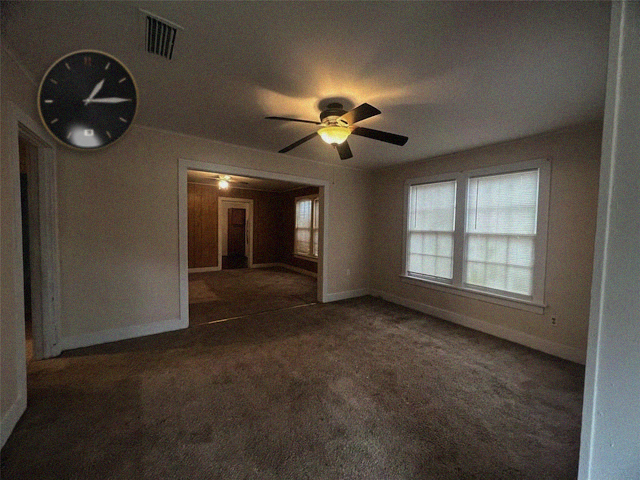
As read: 1:15
